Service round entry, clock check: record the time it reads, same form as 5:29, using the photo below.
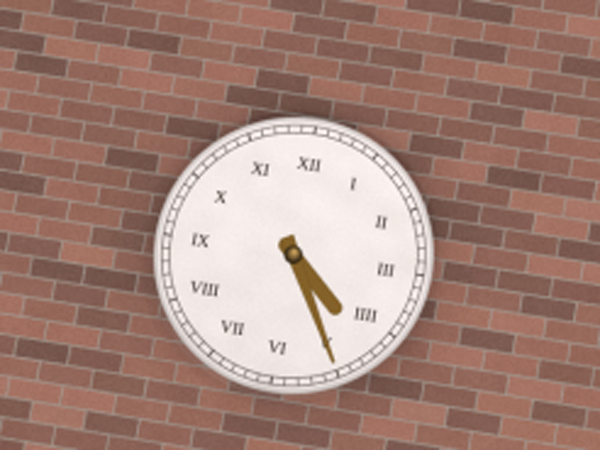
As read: 4:25
